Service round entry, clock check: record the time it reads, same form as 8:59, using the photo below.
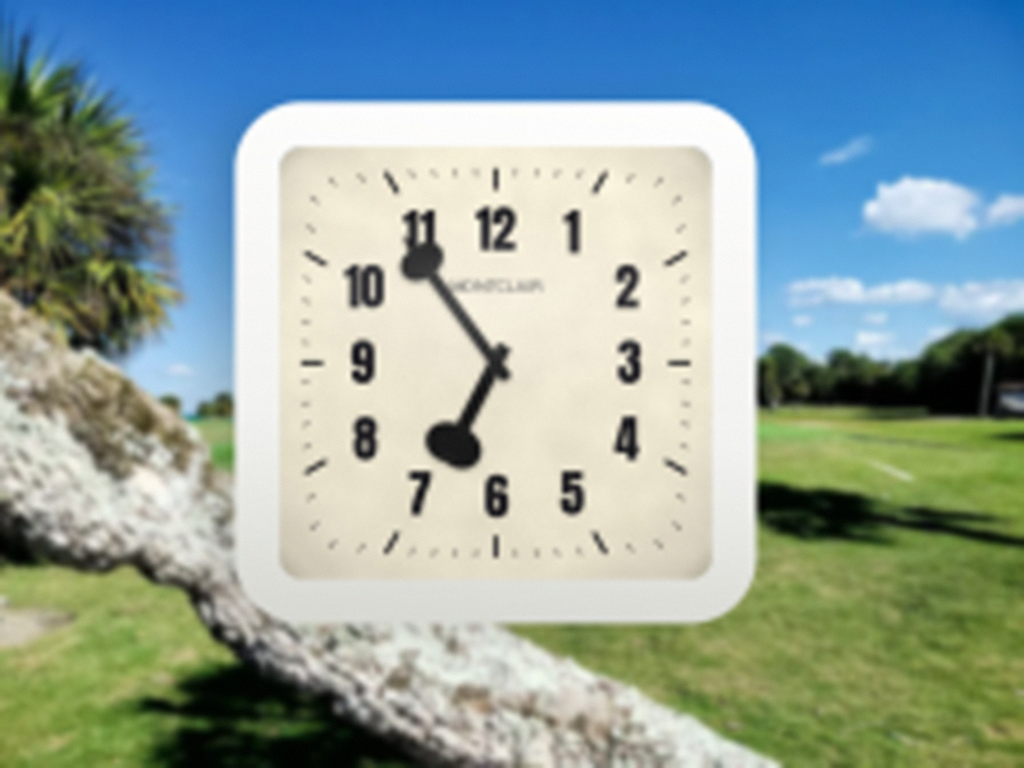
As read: 6:54
